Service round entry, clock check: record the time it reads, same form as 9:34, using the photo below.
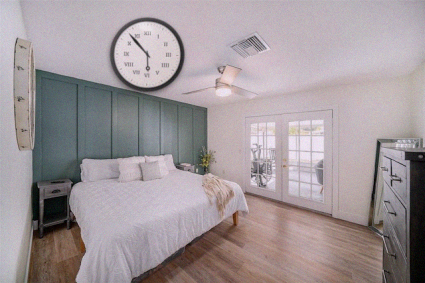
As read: 5:53
